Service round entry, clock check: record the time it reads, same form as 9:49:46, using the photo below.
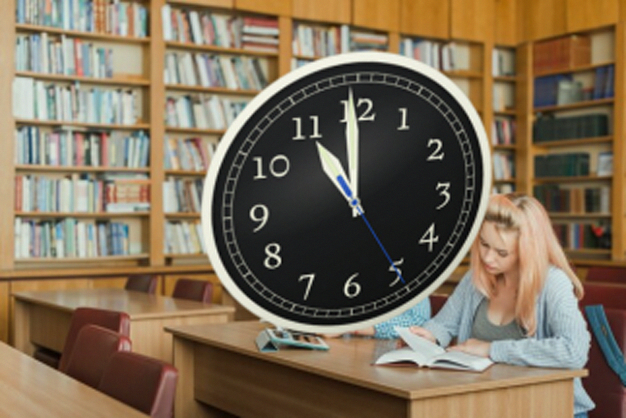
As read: 10:59:25
